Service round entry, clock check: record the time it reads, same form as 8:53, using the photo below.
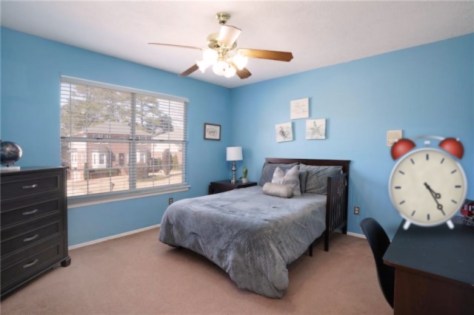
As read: 4:25
